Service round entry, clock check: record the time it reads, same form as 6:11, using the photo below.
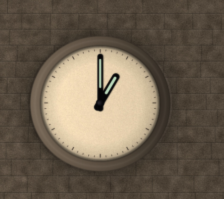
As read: 1:00
